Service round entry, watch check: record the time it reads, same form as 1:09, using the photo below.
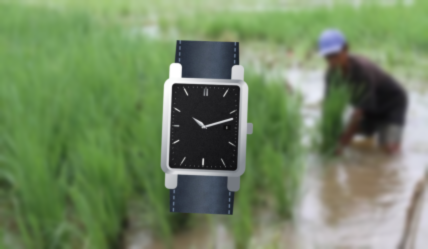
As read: 10:12
